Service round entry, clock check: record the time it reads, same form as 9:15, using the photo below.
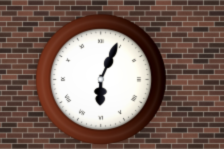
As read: 6:04
